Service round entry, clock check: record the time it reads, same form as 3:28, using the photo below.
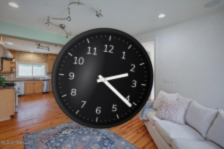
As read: 2:21
